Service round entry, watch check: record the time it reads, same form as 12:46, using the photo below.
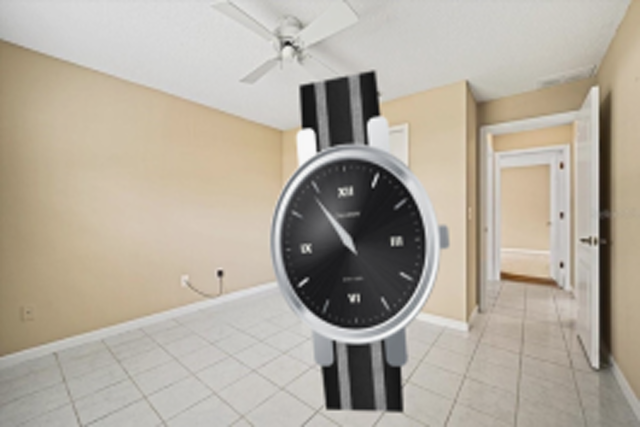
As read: 10:54
